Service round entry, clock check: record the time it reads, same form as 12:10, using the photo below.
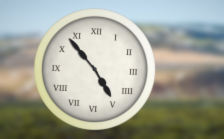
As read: 4:53
